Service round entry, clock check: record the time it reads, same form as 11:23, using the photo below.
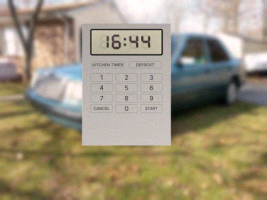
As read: 16:44
